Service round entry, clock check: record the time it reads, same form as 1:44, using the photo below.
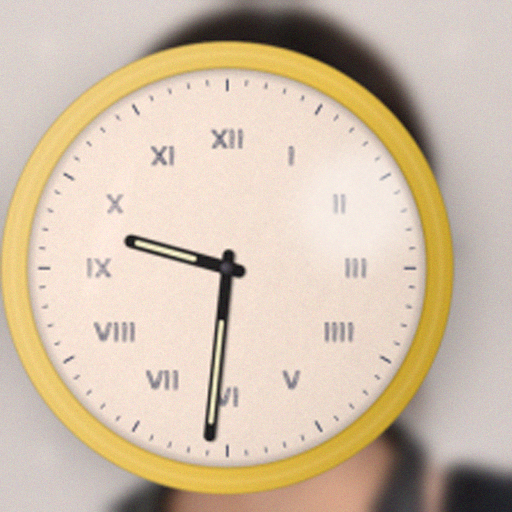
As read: 9:31
